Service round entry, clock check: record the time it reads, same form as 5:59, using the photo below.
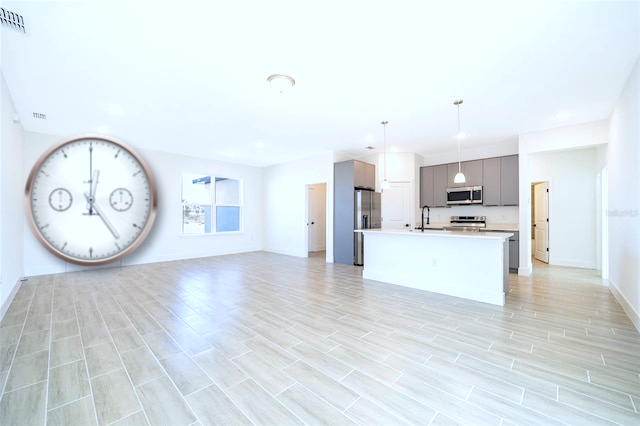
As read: 12:24
